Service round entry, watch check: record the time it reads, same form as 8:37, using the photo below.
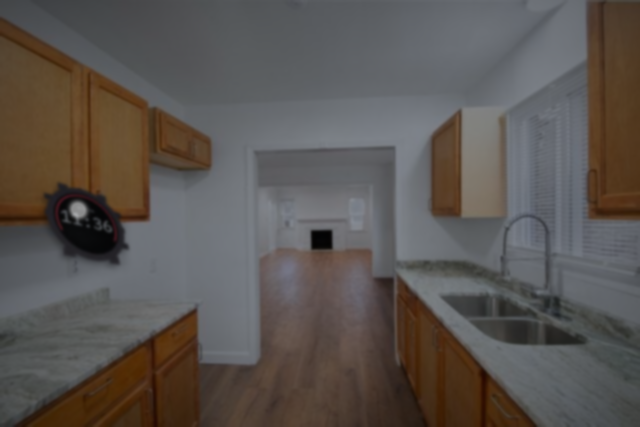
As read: 11:36
